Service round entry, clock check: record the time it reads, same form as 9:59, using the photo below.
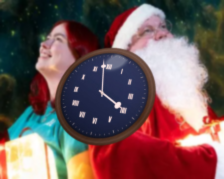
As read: 3:58
